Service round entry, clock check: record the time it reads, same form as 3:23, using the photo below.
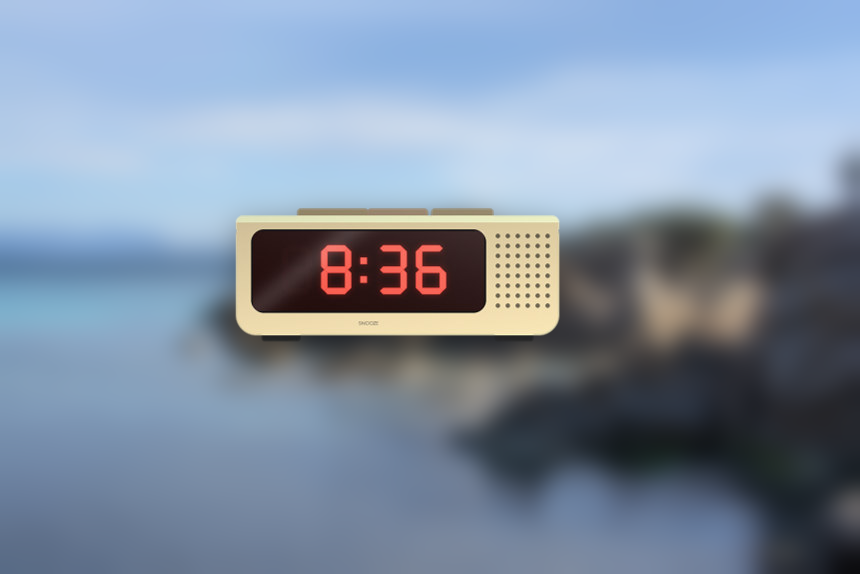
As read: 8:36
